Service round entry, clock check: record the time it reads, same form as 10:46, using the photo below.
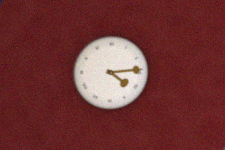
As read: 4:14
